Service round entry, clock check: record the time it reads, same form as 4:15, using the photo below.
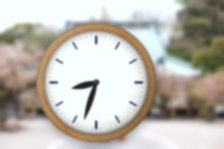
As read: 8:33
